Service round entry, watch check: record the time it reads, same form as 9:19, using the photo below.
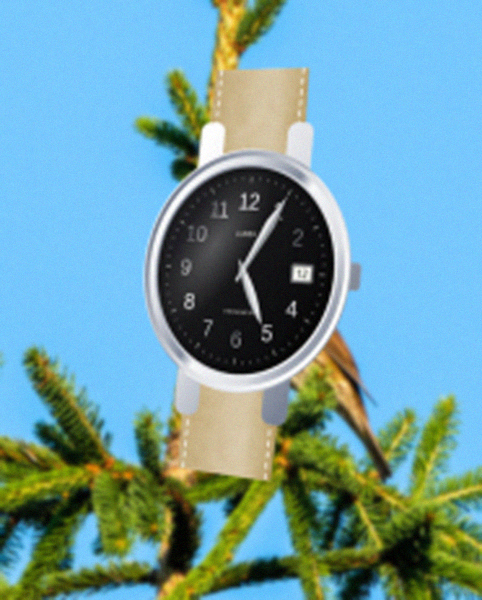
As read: 5:05
